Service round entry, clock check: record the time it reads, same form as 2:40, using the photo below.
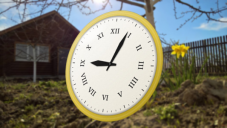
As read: 9:04
